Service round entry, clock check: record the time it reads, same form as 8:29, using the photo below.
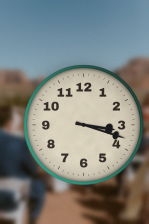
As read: 3:18
